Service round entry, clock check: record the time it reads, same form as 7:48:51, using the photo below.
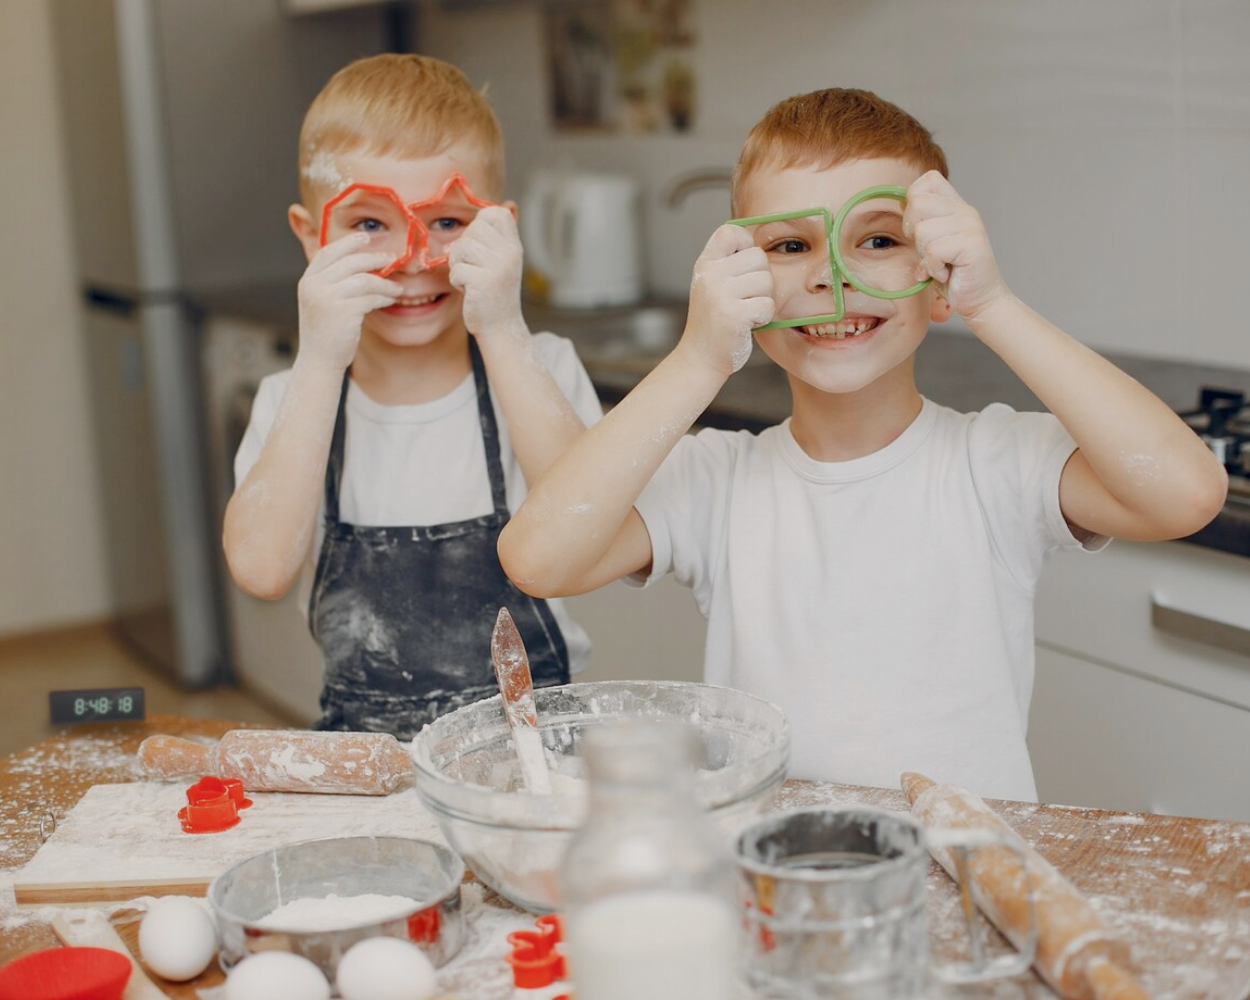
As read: 8:48:18
